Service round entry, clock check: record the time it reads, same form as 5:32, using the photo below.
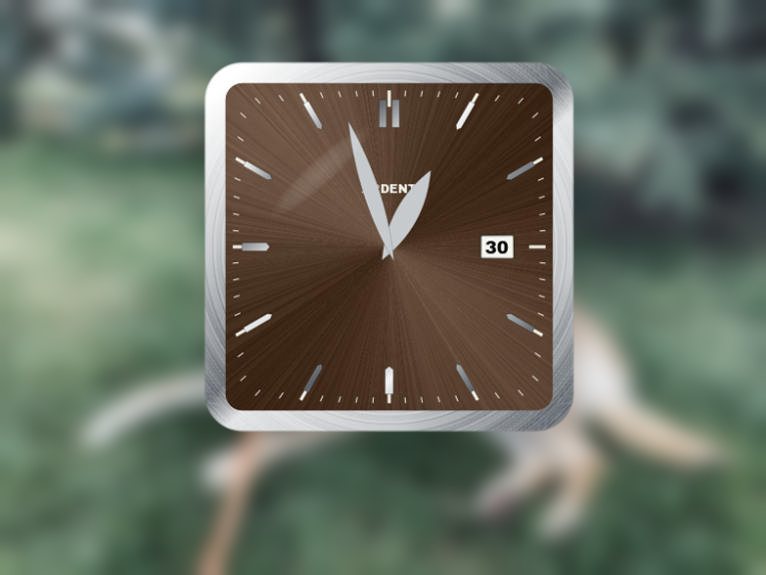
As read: 12:57
